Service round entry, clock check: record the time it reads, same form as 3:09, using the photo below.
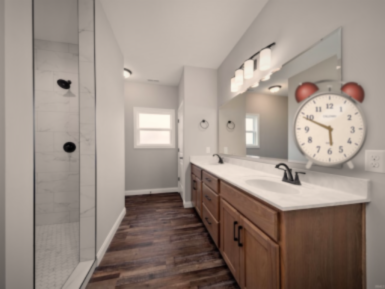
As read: 5:49
